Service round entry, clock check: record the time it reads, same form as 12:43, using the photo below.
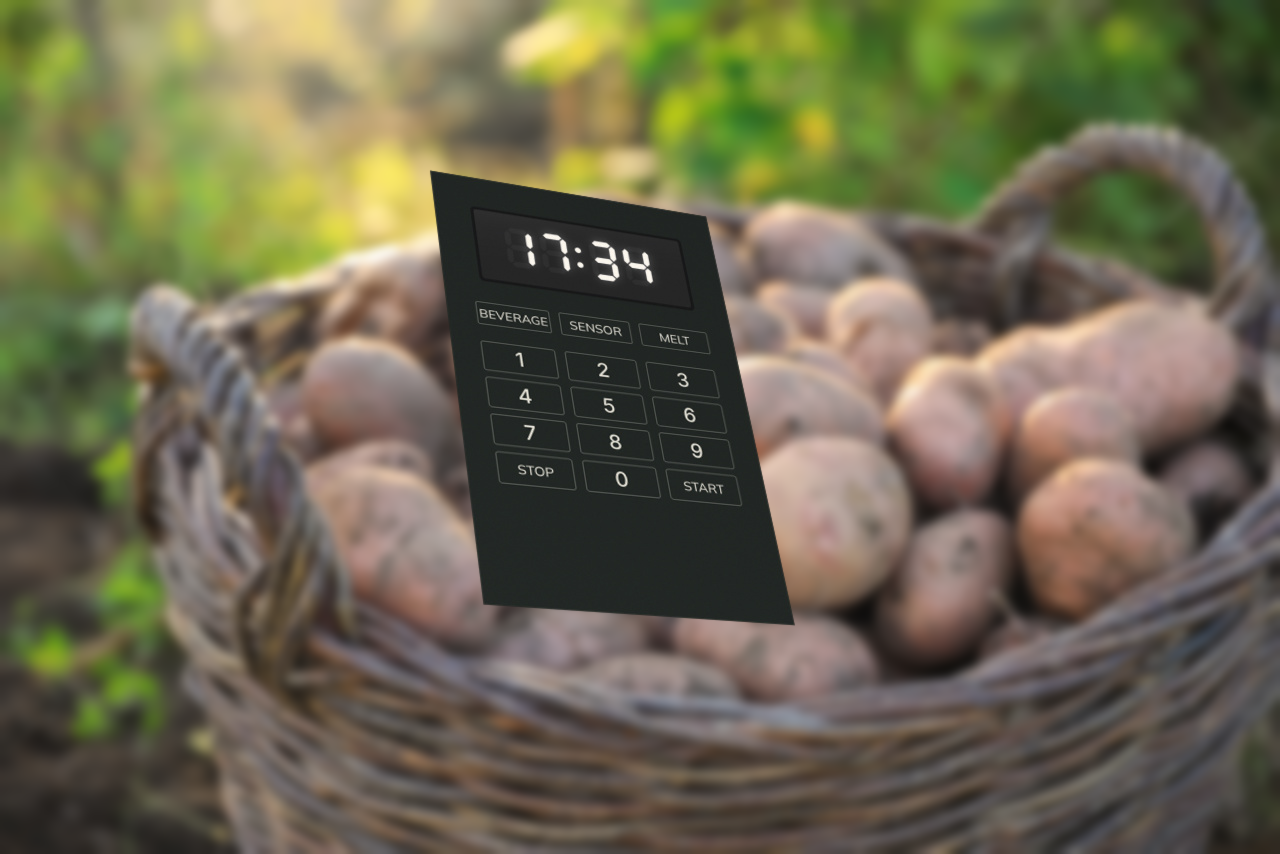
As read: 17:34
